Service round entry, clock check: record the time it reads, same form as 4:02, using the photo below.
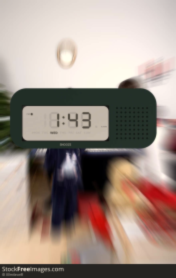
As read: 1:43
